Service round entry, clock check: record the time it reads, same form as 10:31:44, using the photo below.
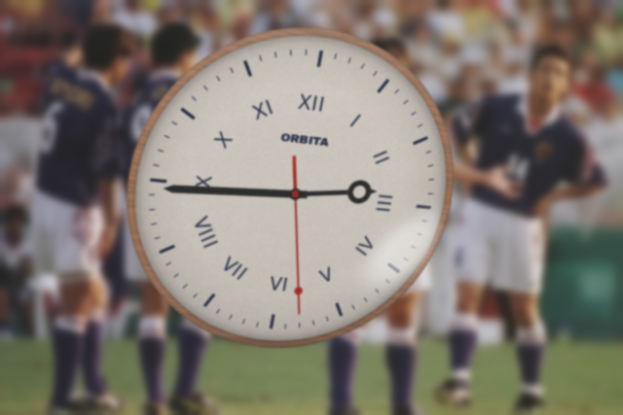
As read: 2:44:28
